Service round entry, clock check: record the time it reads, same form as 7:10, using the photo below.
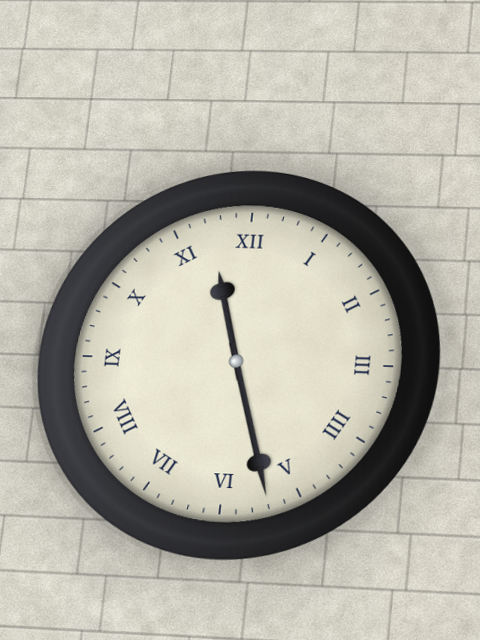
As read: 11:27
